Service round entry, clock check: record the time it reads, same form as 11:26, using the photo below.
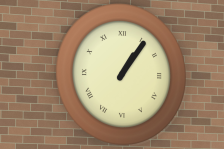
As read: 1:06
